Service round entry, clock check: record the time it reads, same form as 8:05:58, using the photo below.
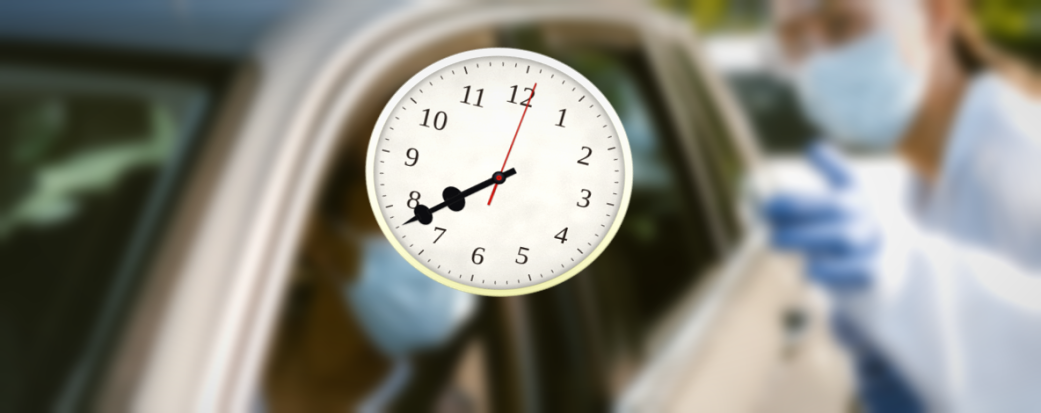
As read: 7:38:01
